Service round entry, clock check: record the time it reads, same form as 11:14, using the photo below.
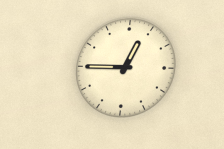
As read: 12:45
